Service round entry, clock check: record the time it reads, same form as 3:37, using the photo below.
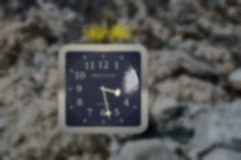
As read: 3:28
